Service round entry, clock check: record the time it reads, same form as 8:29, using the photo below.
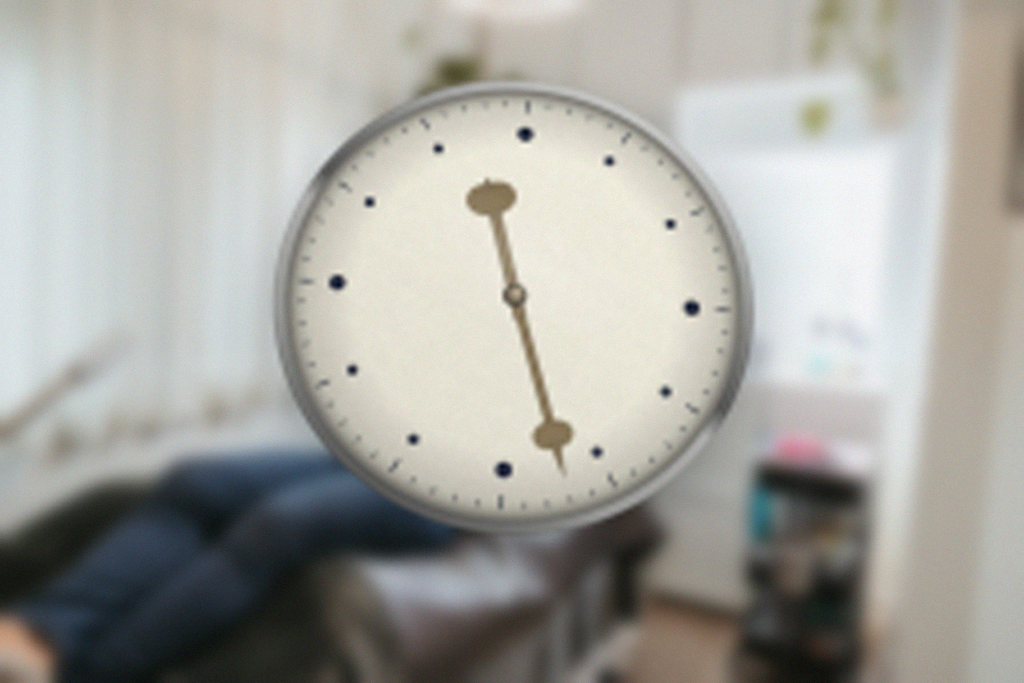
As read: 11:27
